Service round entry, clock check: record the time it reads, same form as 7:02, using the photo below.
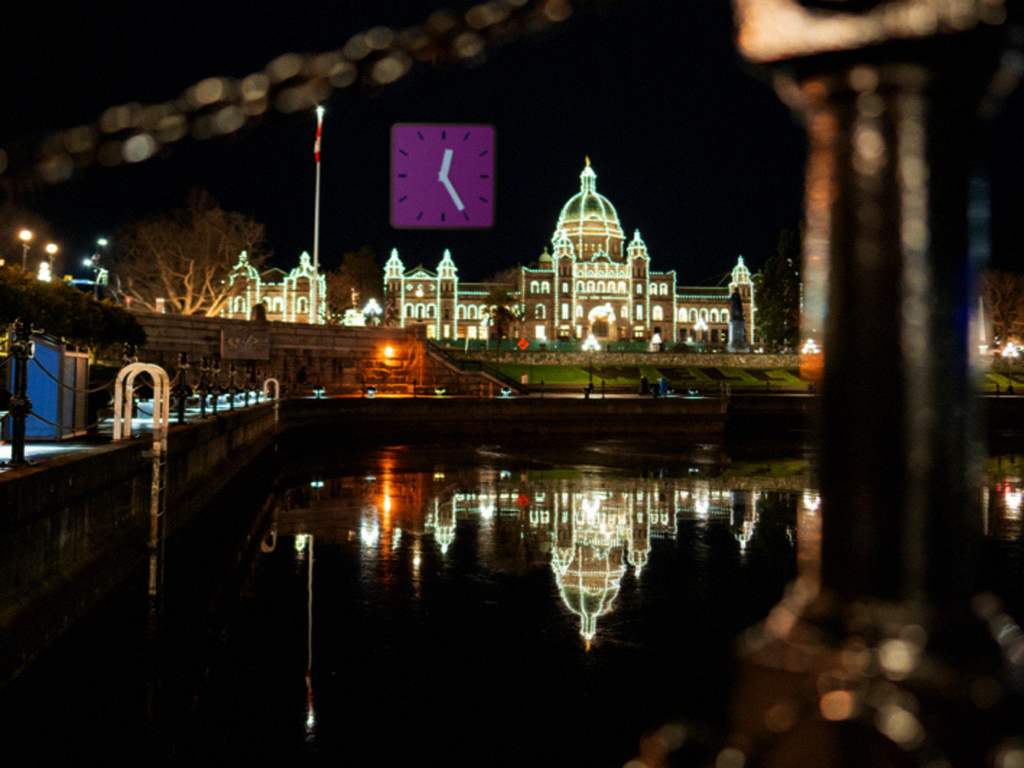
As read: 12:25
